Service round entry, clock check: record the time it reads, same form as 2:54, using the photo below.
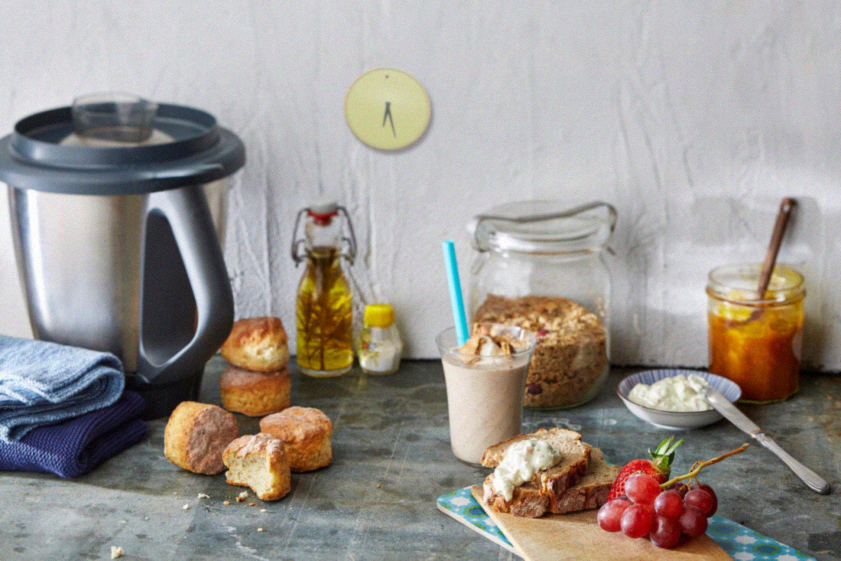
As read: 6:28
